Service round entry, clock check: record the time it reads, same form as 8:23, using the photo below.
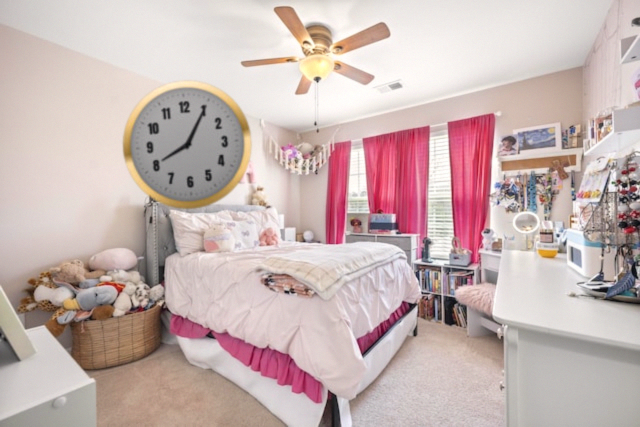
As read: 8:05
